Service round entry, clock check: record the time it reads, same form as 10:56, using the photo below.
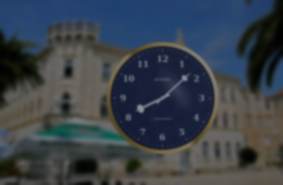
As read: 8:08
